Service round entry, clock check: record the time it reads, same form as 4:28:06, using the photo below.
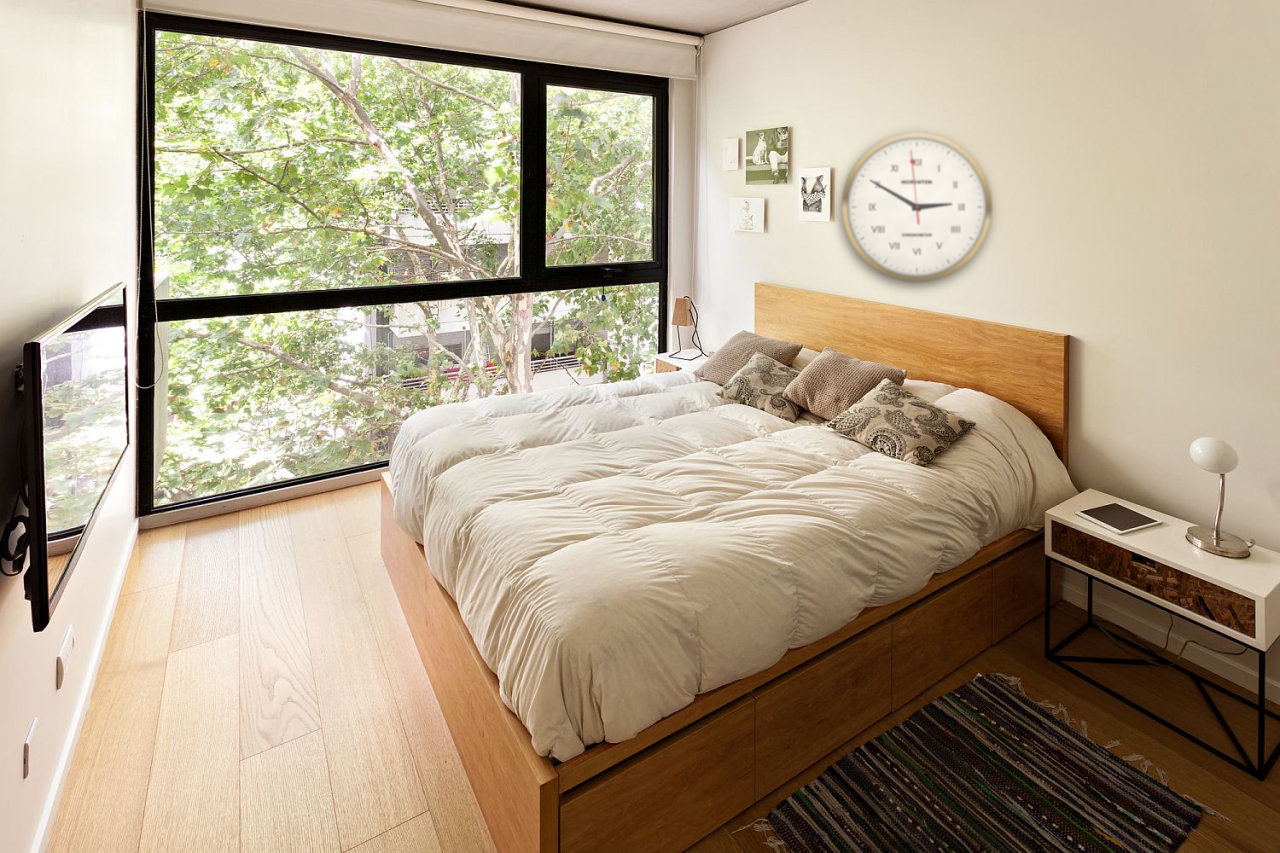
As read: 2:49:59
